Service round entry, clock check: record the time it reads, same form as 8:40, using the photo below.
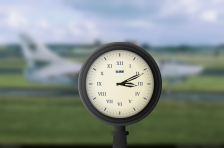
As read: 3:11
